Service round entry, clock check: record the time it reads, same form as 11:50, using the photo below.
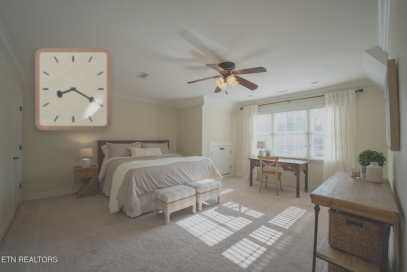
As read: 8:20
